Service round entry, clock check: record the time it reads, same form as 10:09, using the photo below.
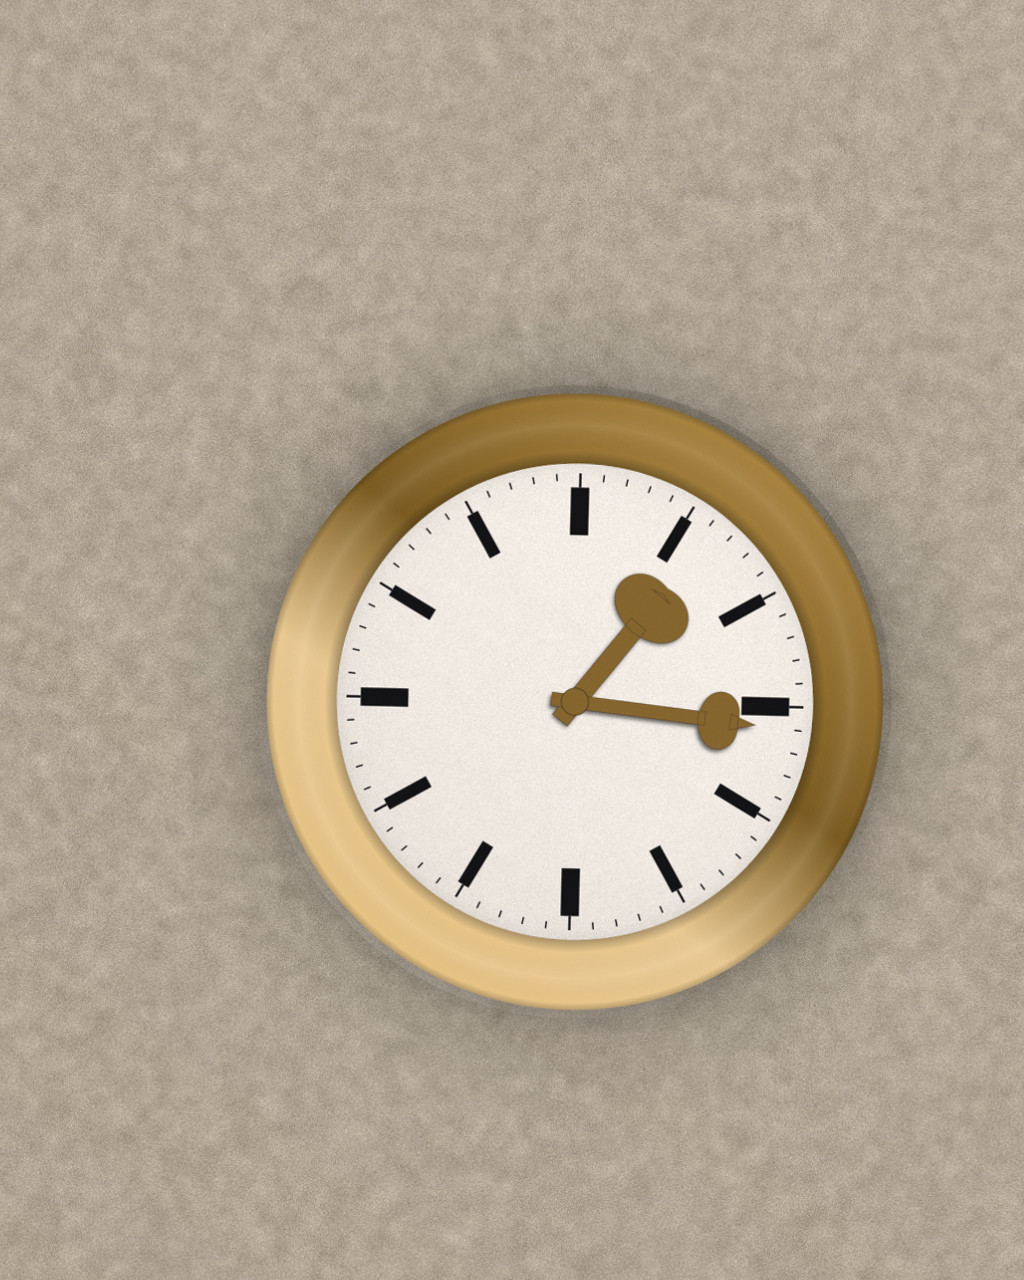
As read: 1:16
